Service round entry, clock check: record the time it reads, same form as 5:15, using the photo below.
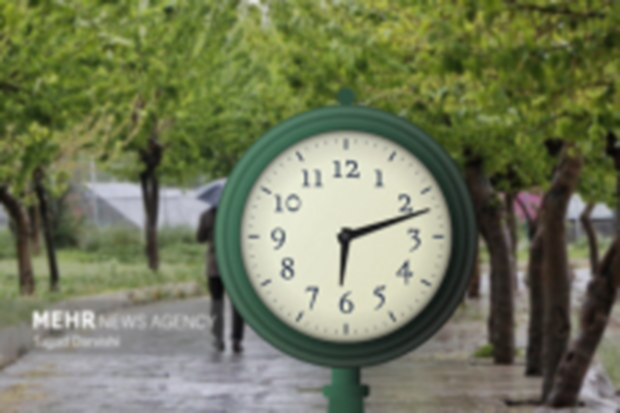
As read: 6:12
